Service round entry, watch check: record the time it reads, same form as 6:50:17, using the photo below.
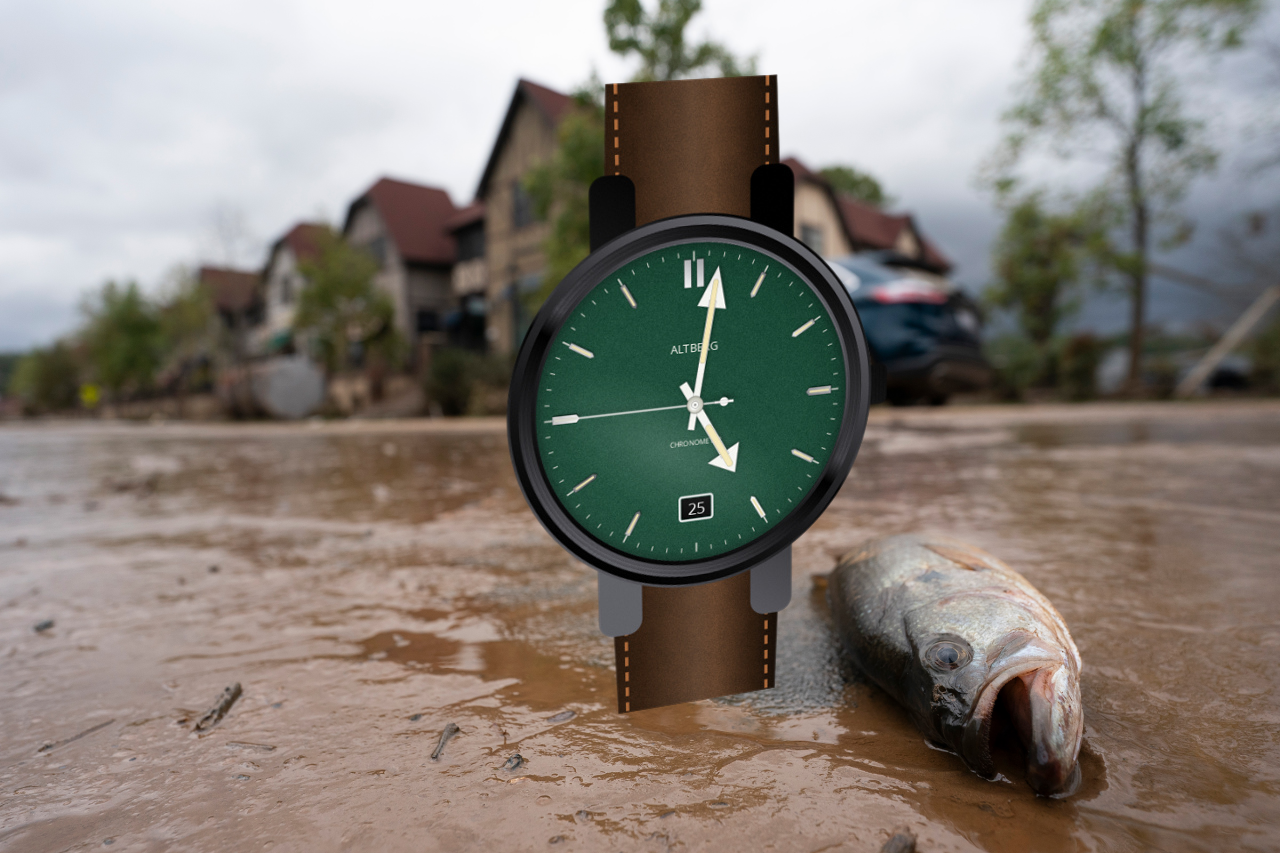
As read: 5:01:45
